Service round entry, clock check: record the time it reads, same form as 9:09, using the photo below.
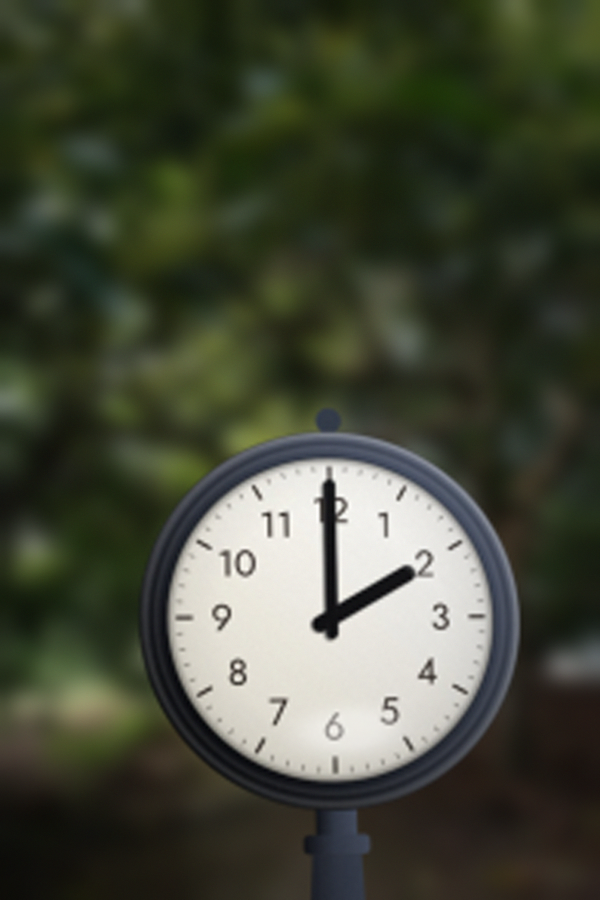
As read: 2:00
